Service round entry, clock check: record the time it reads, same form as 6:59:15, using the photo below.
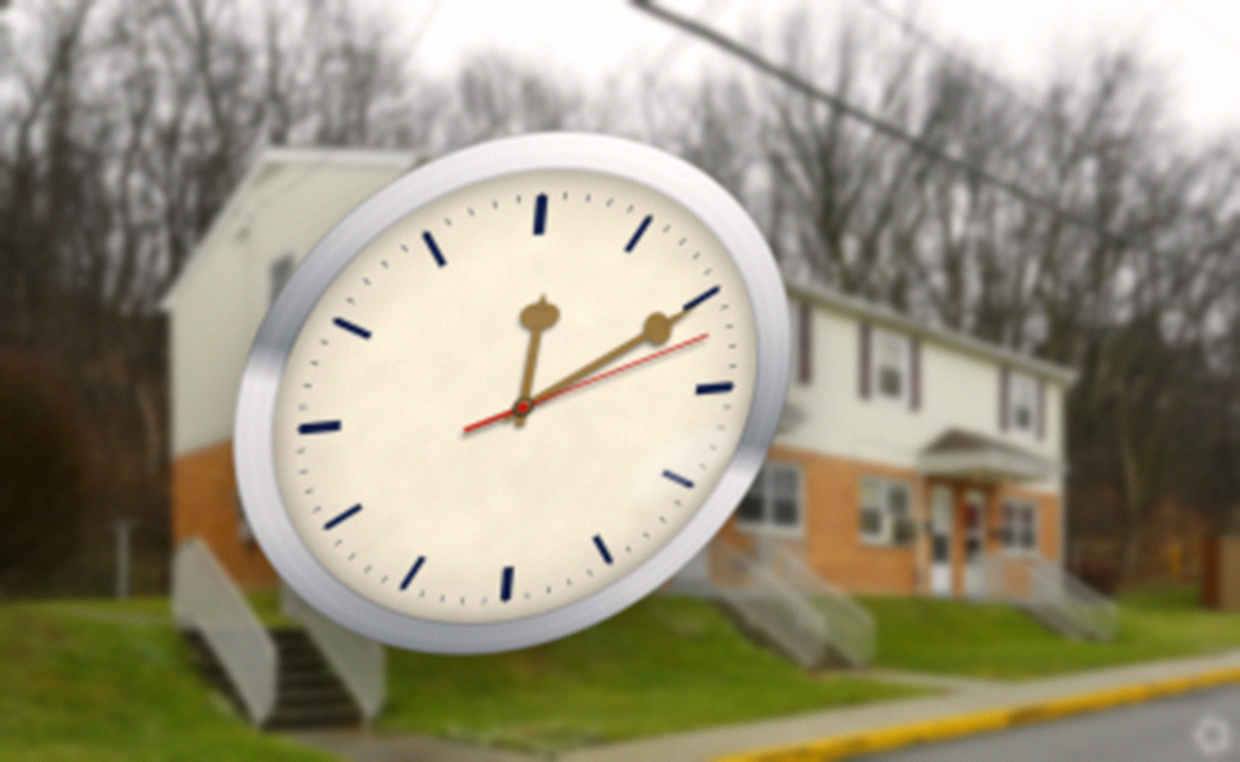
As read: 12:10:12
